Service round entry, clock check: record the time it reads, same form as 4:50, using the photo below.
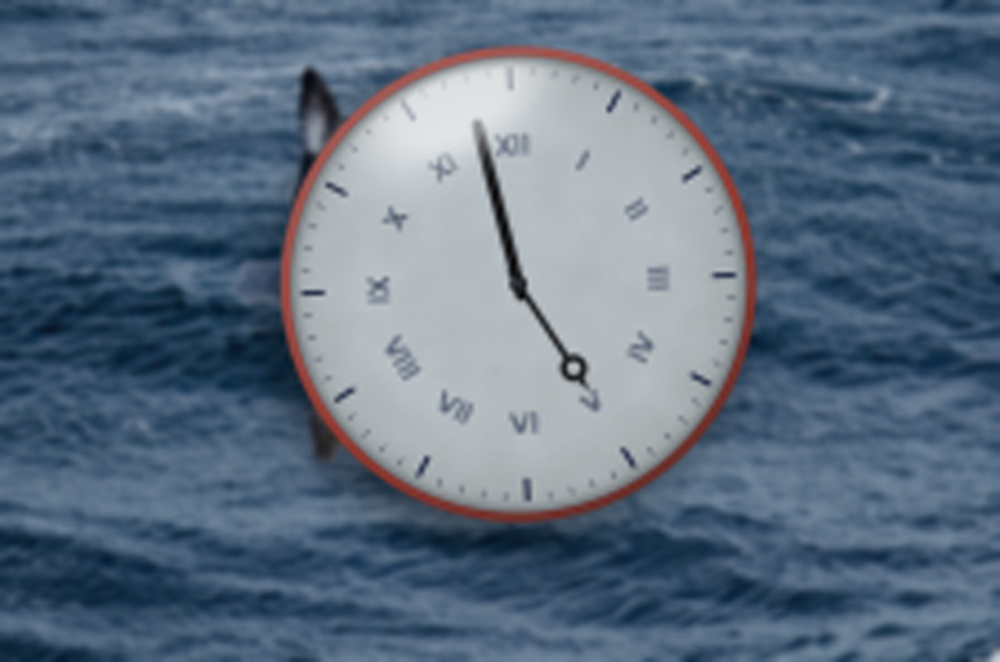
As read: 4:58
